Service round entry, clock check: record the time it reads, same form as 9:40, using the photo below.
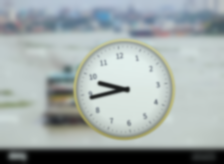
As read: 9:44
